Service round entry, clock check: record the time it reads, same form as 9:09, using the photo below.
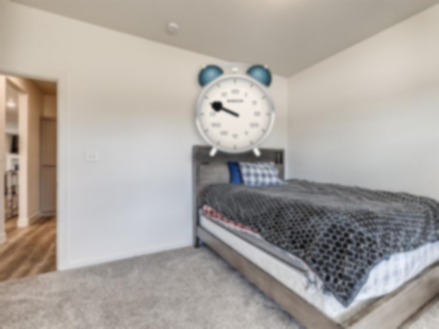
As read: 9:49
